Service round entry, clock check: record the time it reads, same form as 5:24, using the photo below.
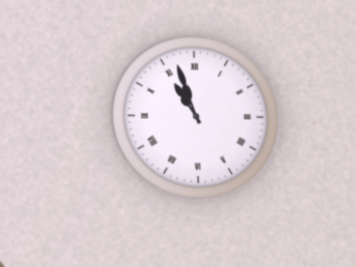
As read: 10:57
